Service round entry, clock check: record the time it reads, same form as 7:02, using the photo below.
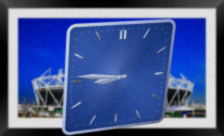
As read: 8:46
